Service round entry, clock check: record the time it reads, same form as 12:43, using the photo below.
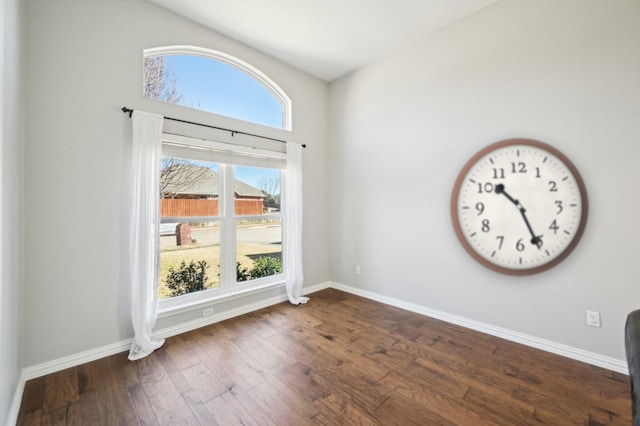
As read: 10:26
